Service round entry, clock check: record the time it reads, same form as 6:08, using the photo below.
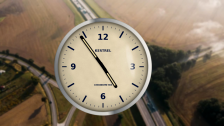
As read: 4:54
